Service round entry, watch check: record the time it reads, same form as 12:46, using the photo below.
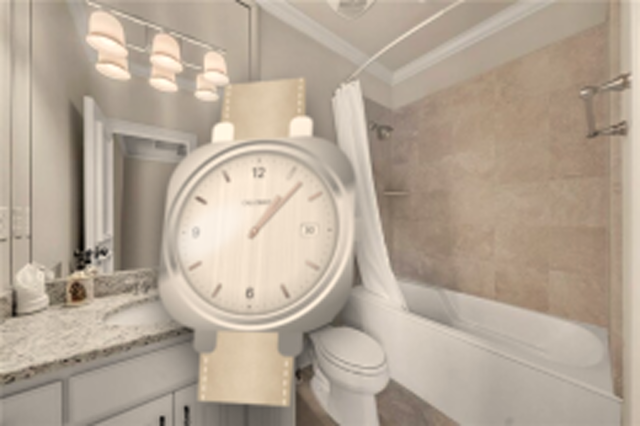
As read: 1:07
